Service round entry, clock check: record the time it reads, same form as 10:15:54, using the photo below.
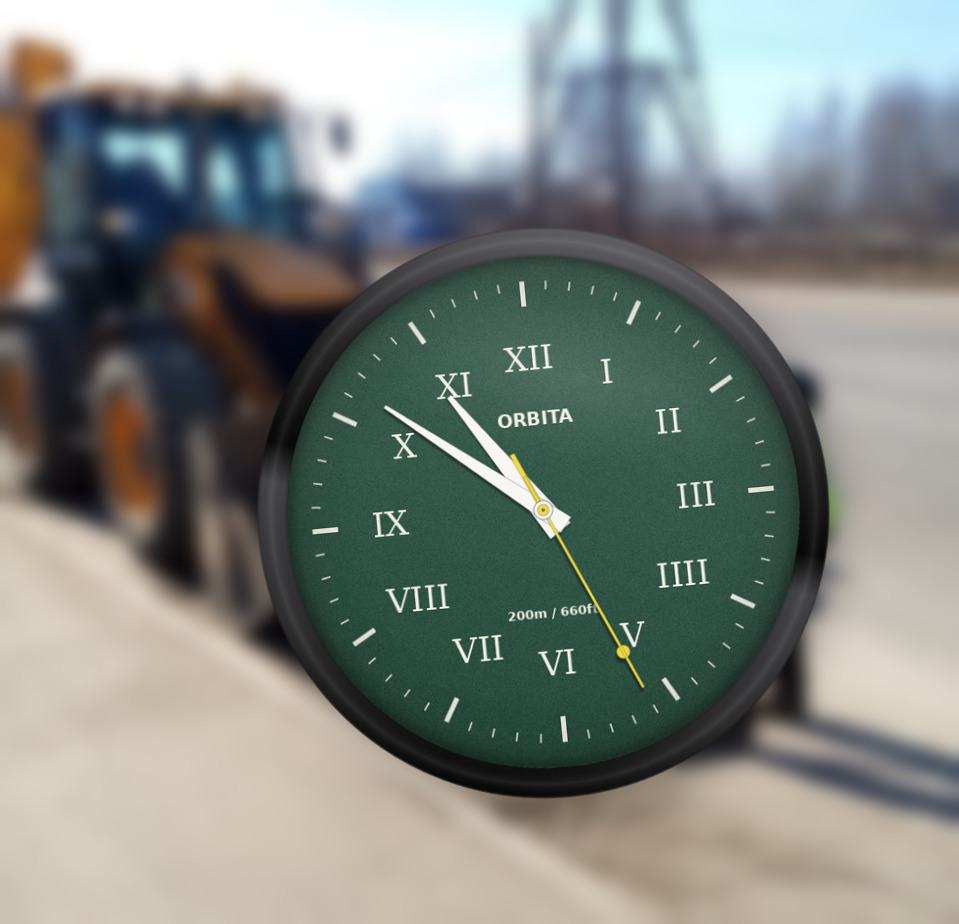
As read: 10:51:26
